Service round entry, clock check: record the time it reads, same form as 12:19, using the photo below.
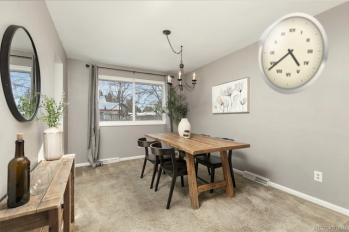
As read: 4:39
